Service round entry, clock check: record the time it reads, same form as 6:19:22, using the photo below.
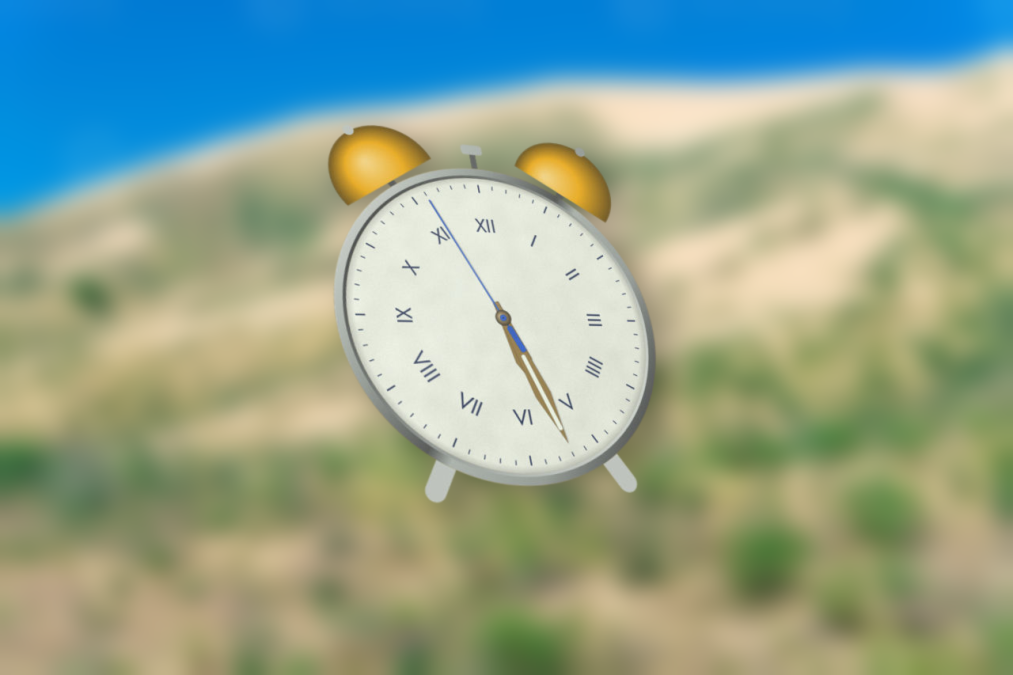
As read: 5:26:56
